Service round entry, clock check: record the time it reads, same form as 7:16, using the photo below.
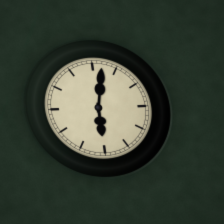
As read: 6:02
